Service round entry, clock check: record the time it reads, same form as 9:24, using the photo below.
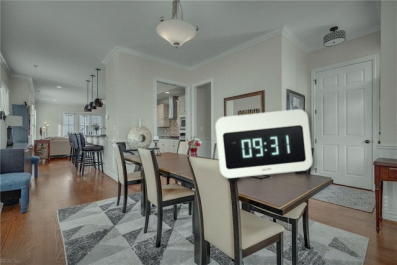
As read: 9:31
